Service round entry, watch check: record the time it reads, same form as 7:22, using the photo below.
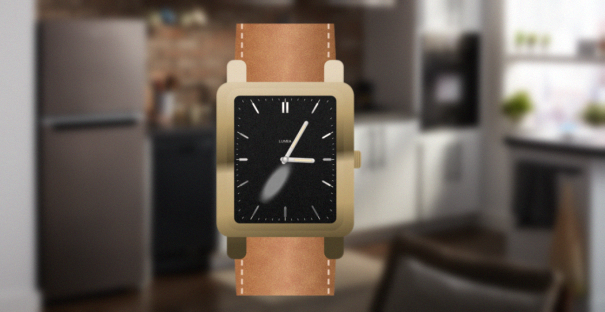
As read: 3:05
